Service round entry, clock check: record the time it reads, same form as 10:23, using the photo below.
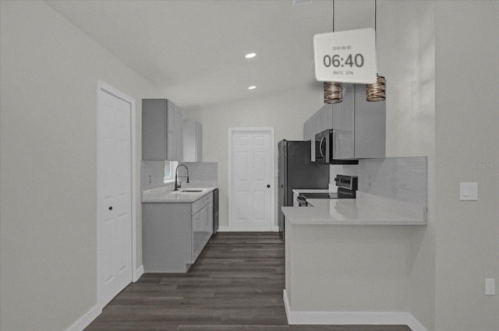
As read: 6:40
